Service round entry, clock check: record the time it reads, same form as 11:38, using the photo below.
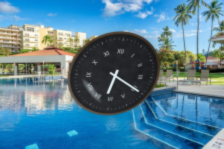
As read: 6:20
